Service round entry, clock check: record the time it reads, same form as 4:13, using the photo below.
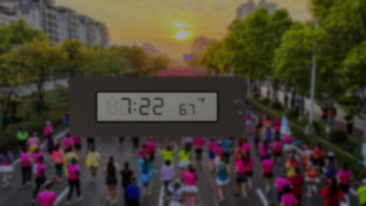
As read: 7:22
